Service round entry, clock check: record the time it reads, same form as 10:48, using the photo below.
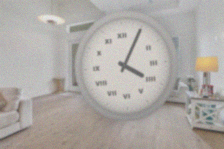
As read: 4:05
